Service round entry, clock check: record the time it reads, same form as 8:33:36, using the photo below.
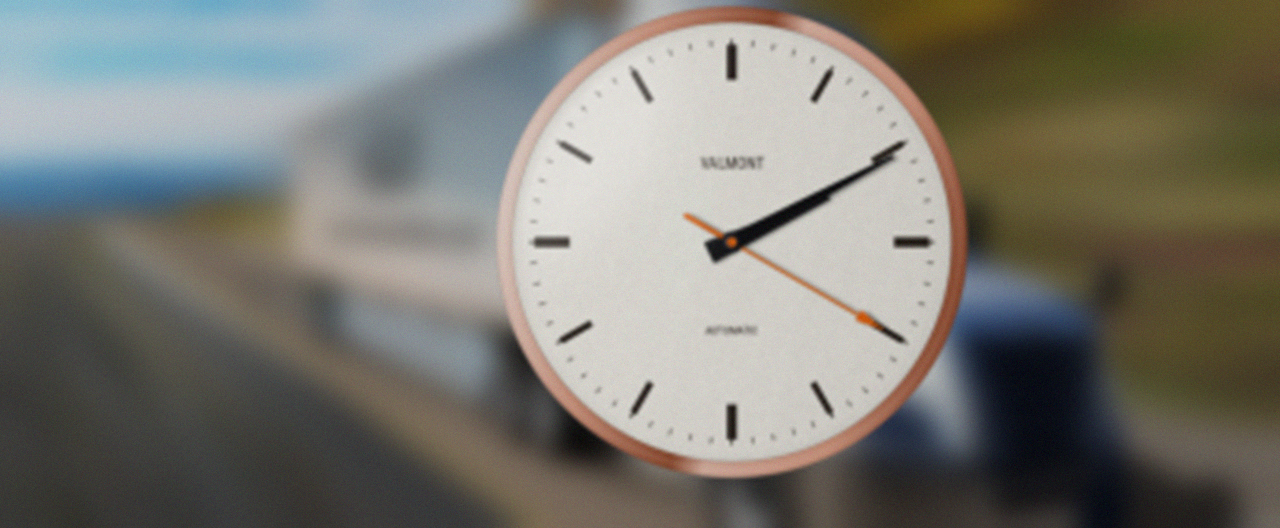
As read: 2:10:20
